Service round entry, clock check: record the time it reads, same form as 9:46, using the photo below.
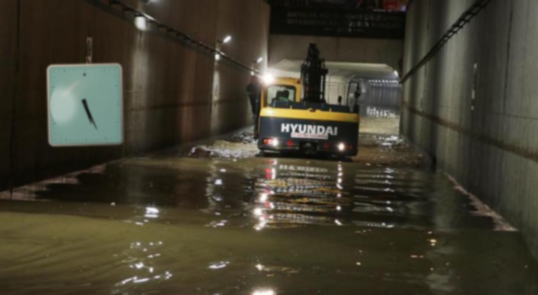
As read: 5:26
